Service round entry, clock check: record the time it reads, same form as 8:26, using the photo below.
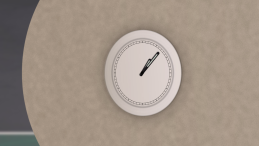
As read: 1:07
